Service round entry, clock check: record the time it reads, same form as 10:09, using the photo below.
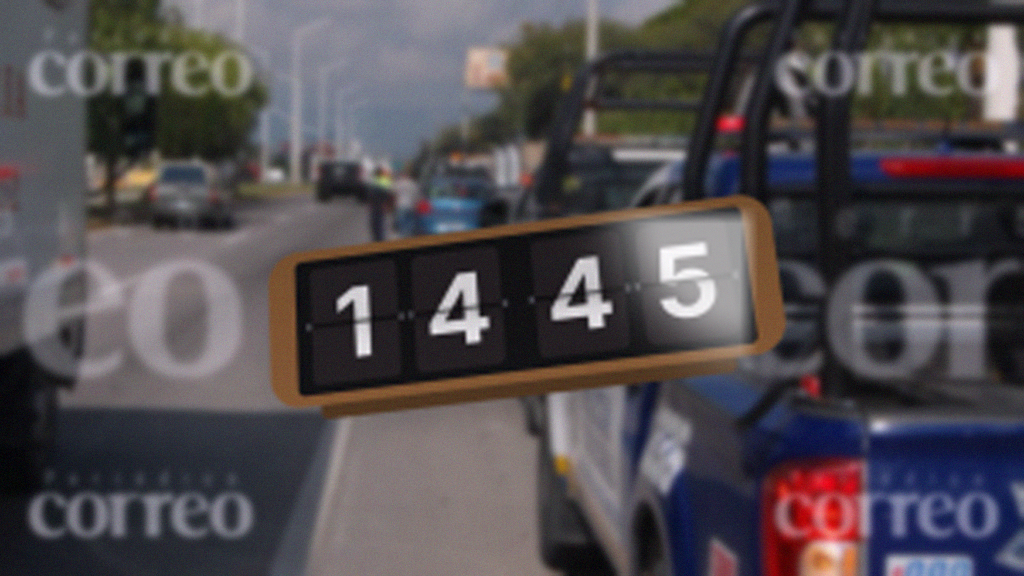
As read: 14:45
